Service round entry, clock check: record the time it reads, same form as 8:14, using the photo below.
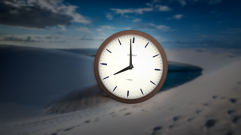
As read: 7:59
